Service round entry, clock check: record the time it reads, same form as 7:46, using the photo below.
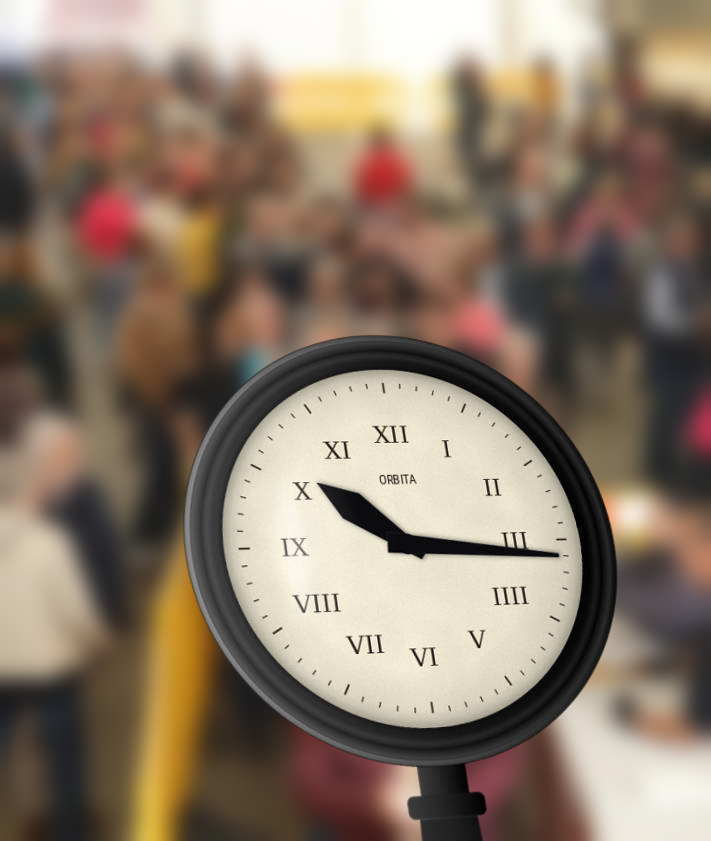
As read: 10:16
